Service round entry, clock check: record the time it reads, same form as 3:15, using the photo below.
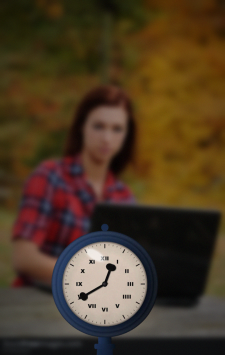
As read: 12:40
